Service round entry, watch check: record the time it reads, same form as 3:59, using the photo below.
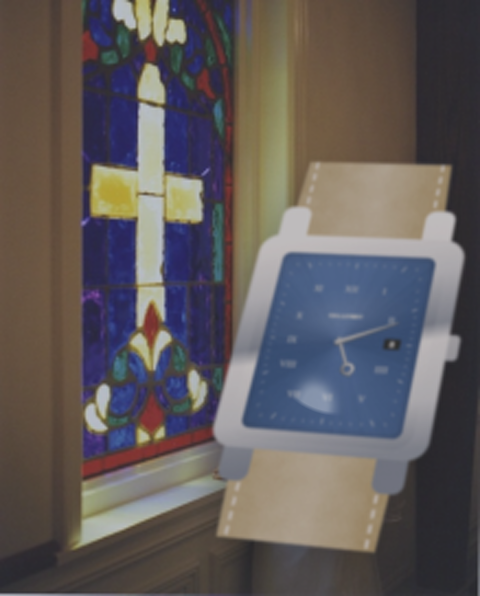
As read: 5:11
